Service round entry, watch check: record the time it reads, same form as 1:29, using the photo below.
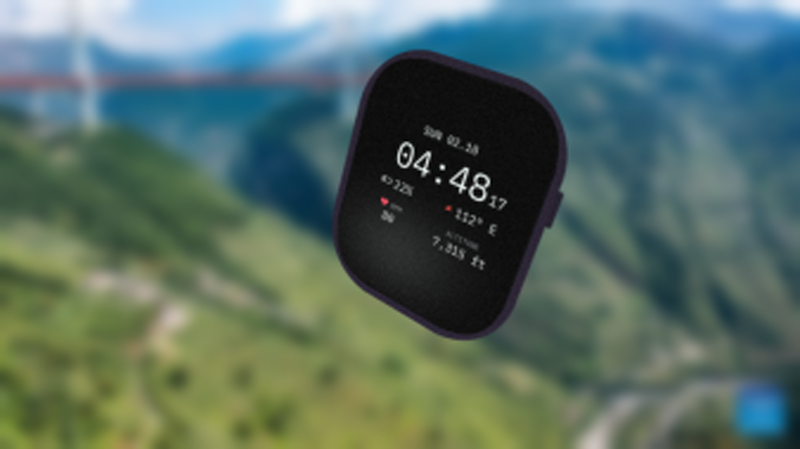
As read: 4:48
